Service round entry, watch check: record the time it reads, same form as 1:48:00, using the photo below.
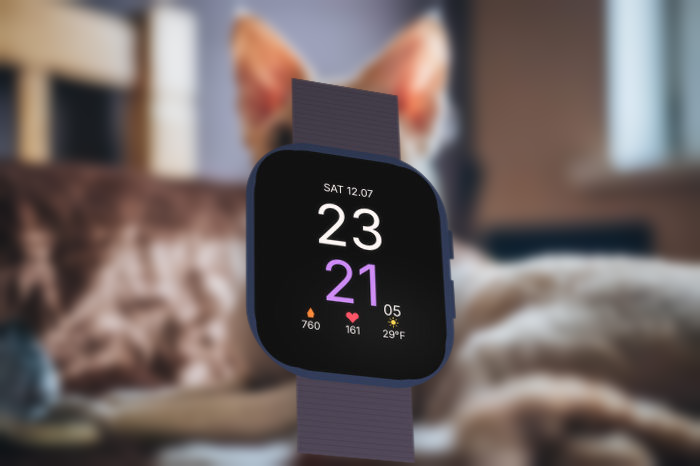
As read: 23:21:05
